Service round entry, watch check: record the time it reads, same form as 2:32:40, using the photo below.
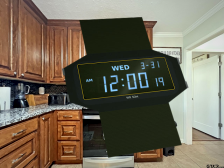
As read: 12:00:19
